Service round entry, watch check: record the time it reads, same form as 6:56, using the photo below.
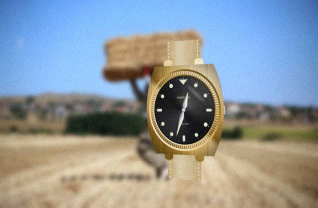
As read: 12:33
